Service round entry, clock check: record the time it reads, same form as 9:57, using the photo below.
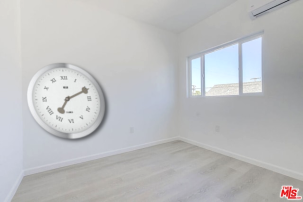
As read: 7:11
